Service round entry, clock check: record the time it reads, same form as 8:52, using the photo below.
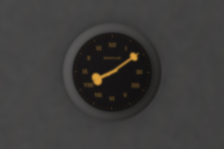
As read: 8:09
